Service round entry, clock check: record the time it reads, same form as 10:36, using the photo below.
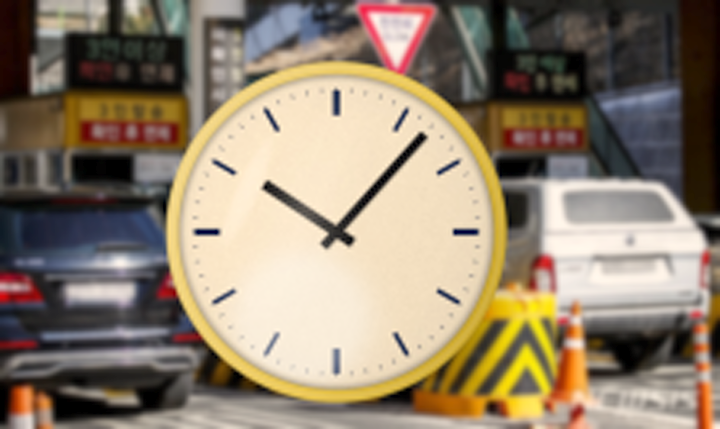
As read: 10:07
